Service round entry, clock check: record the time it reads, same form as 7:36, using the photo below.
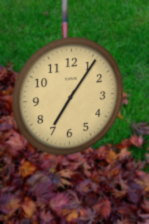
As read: 7:06
